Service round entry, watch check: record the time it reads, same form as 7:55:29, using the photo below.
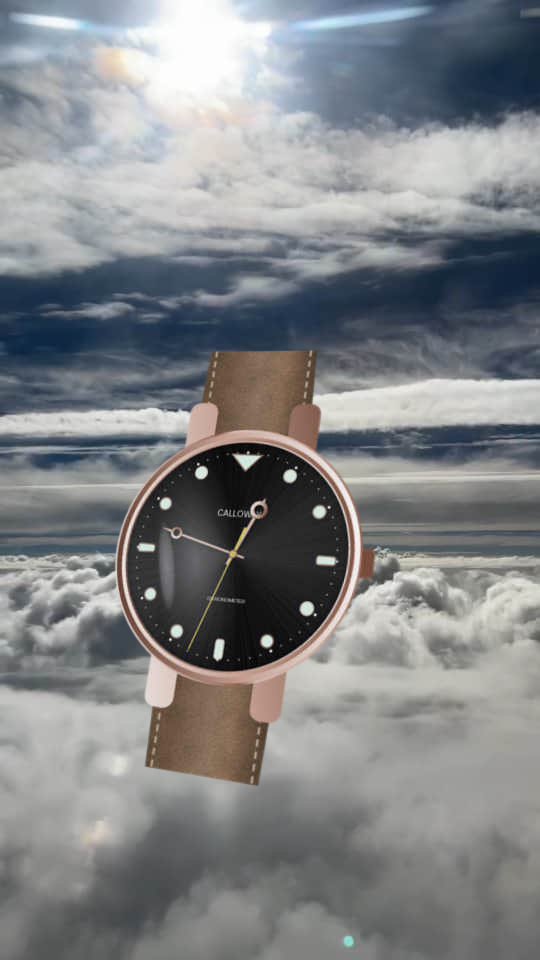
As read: 12:47:33
